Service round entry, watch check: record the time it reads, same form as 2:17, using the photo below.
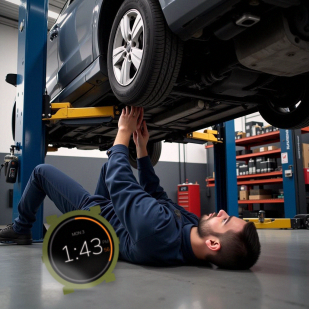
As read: 1:43
